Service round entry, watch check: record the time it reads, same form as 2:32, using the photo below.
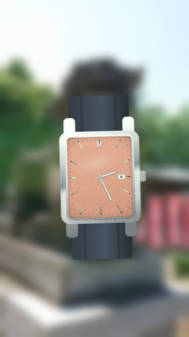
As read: 2:26
